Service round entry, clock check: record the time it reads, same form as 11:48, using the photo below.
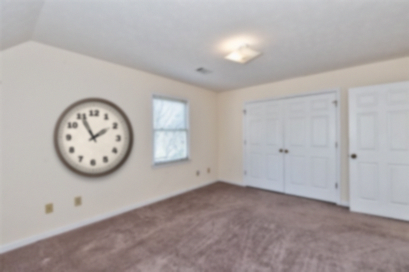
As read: 1:55
